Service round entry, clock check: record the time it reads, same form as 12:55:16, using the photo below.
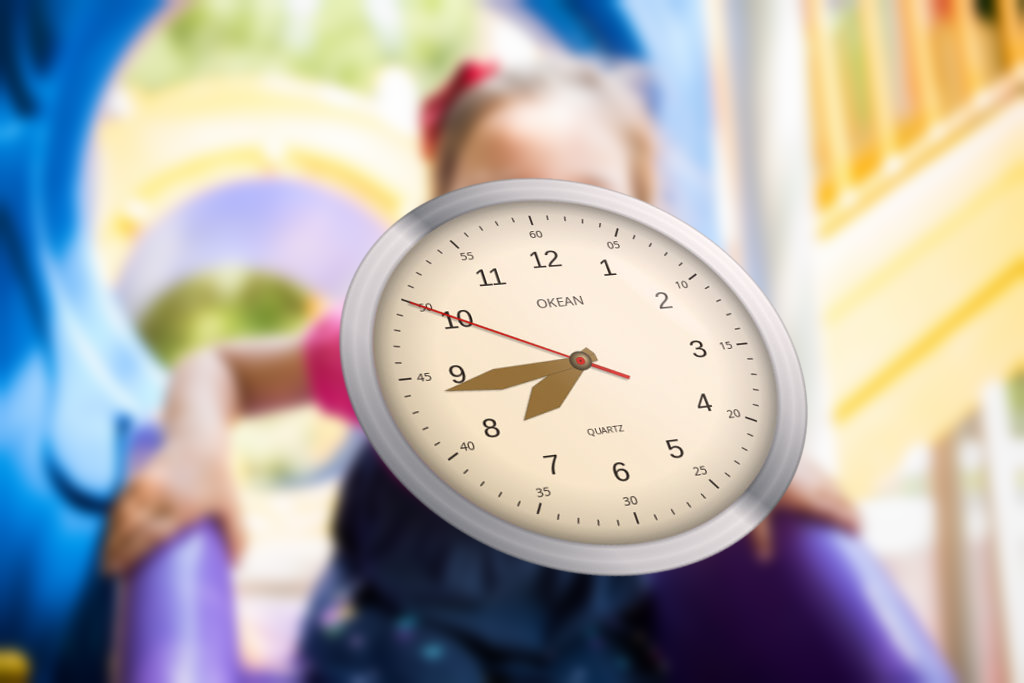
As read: 7:43:50
